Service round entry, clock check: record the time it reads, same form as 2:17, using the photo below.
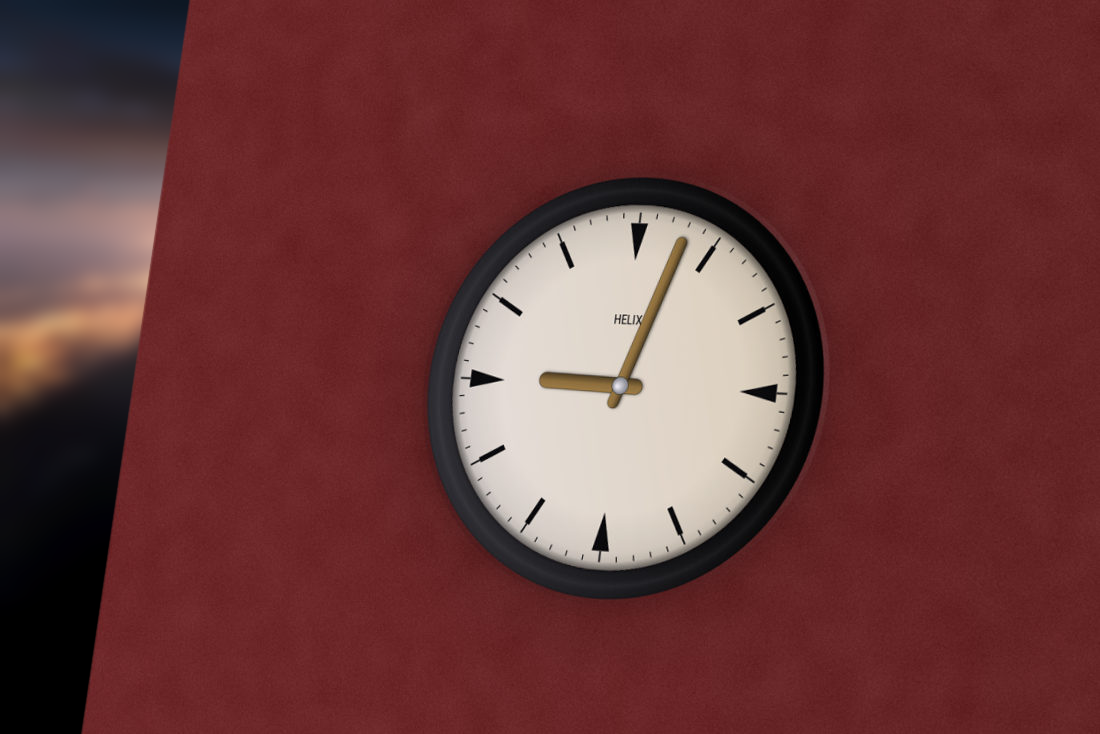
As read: 9:03
